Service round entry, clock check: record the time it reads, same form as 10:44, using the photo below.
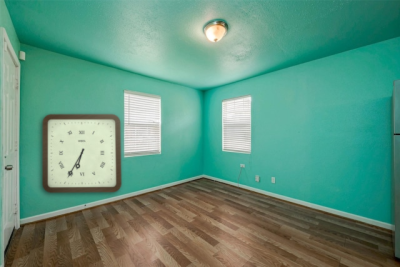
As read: 6:35
